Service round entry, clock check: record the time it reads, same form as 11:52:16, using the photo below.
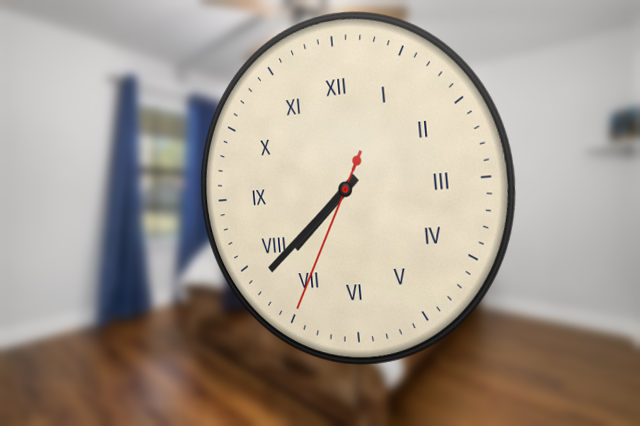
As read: 7:38:35
